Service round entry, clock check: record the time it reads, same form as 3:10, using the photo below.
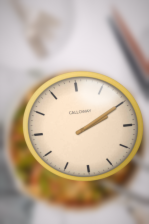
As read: 2:10
